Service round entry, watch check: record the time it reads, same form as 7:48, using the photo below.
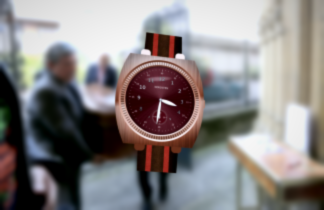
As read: 3:31
